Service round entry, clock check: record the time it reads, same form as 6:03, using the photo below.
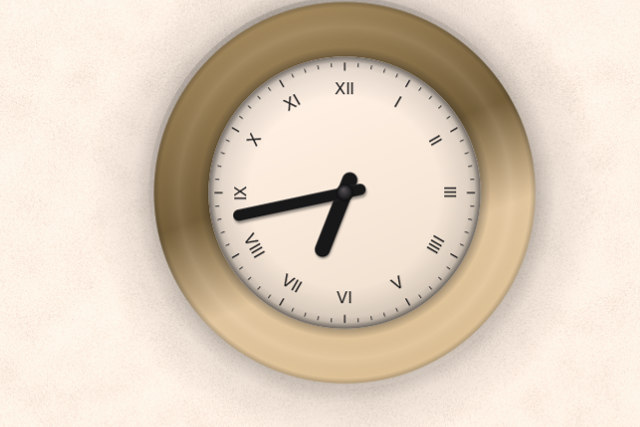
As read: 6:43
